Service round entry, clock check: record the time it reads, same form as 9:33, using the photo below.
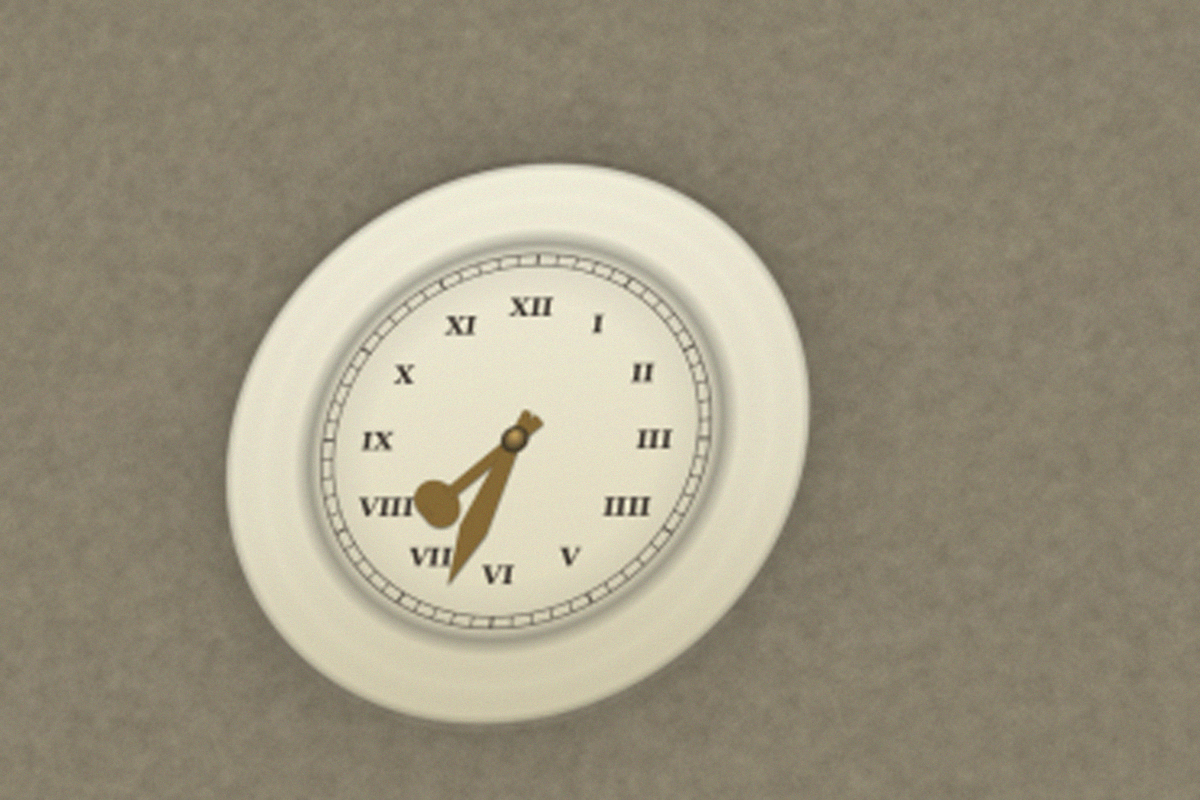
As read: 7:33
